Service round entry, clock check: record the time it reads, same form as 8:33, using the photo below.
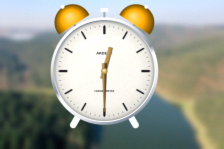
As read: 12:30
